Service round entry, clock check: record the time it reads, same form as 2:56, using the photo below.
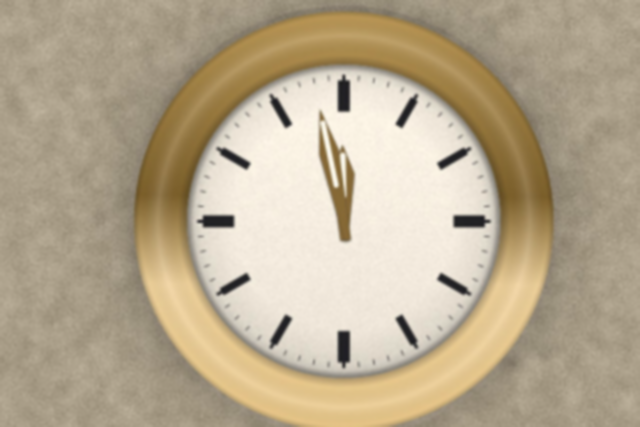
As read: 11:58
